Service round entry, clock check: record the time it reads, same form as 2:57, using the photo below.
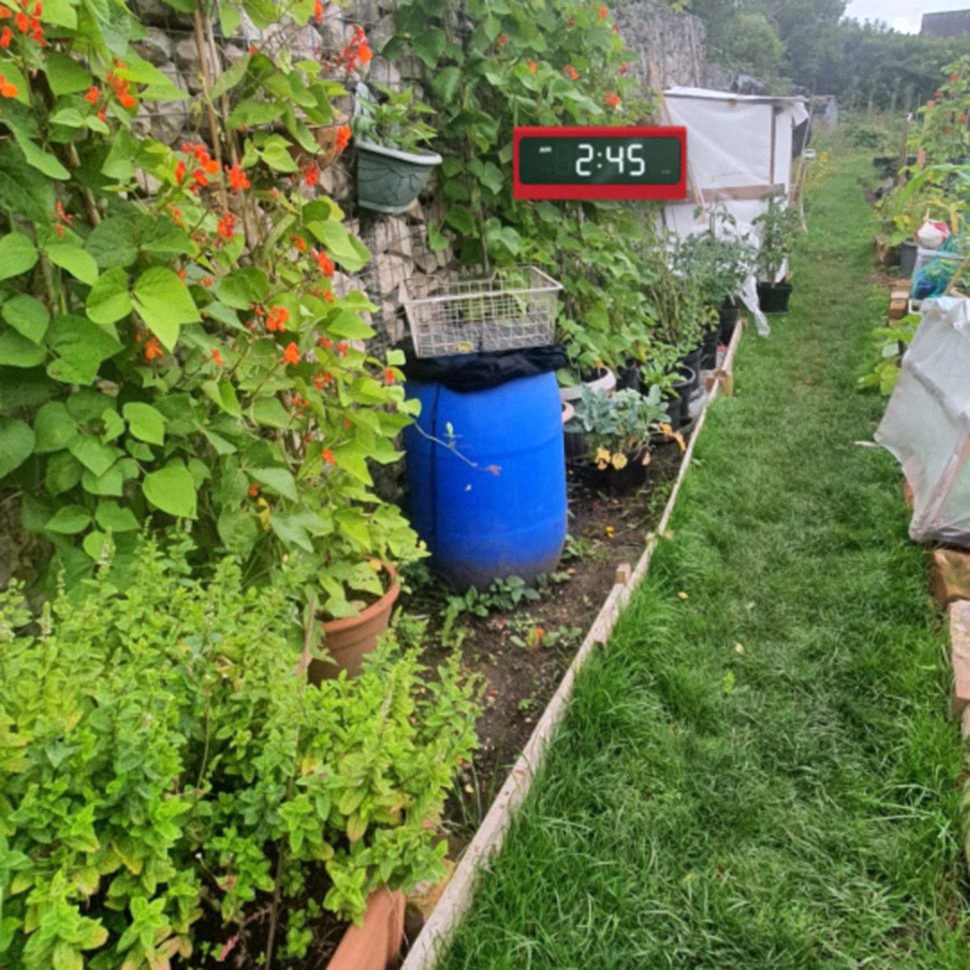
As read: 2:45
